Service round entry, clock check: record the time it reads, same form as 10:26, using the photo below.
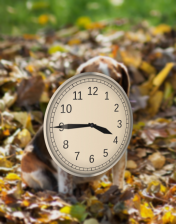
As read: 3:45
